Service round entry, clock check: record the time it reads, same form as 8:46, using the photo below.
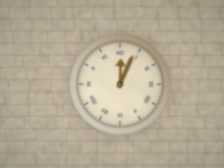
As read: 12:04
